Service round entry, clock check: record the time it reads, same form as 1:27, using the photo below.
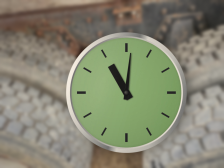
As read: 11:01
